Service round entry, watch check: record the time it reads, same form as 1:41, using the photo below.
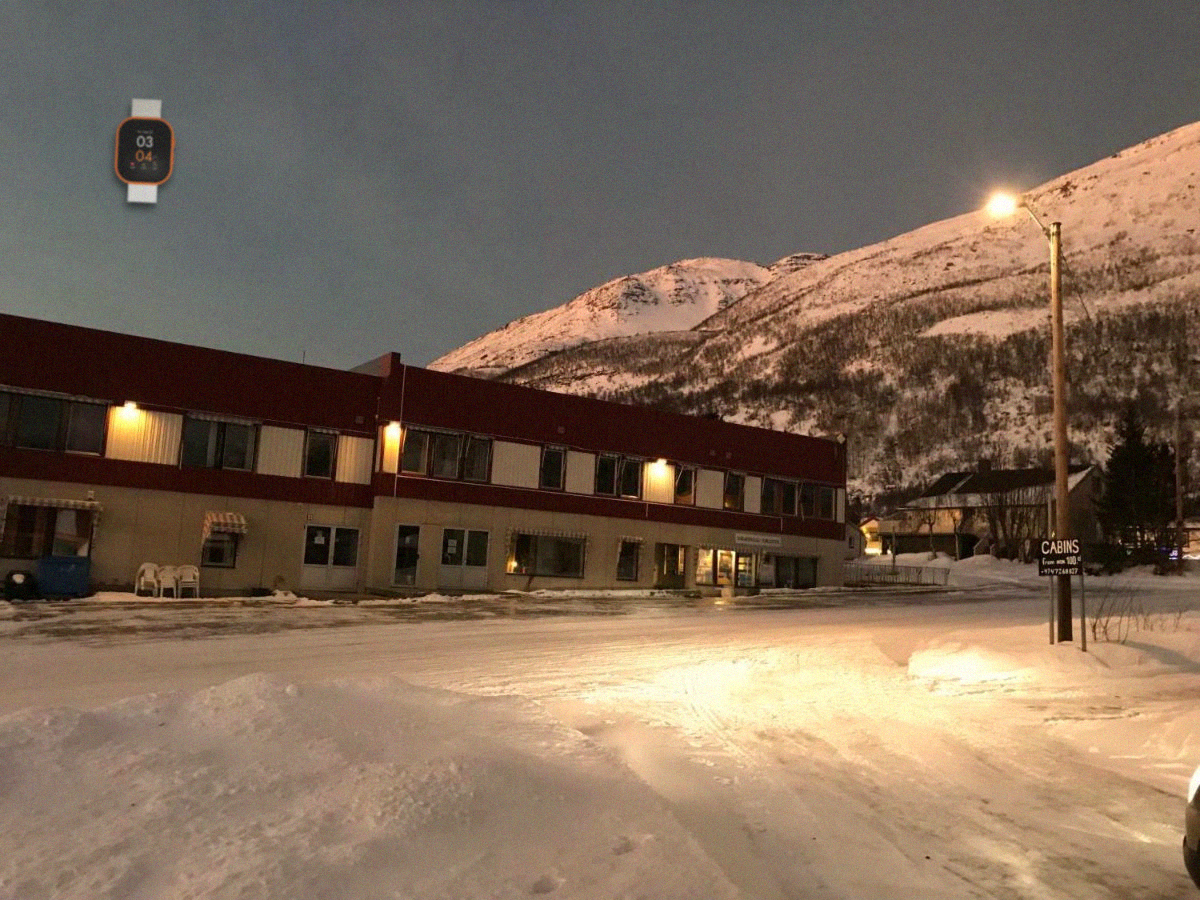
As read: 3:04
